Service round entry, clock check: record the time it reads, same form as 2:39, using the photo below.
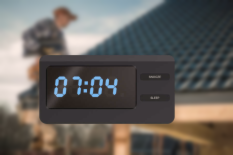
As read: 7:04
